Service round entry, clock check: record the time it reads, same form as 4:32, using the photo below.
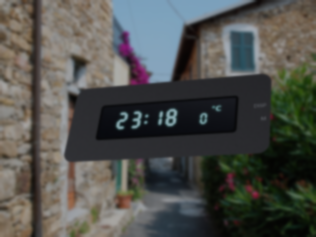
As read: 23:18
